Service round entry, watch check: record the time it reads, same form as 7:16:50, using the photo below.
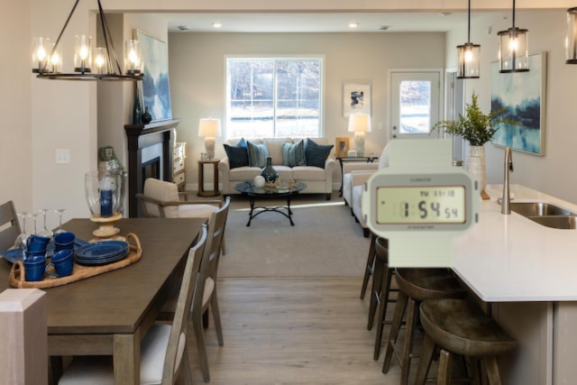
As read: 1:54:54
